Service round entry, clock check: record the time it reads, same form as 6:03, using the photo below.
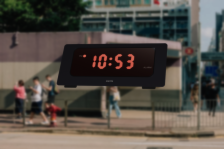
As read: 10:53
